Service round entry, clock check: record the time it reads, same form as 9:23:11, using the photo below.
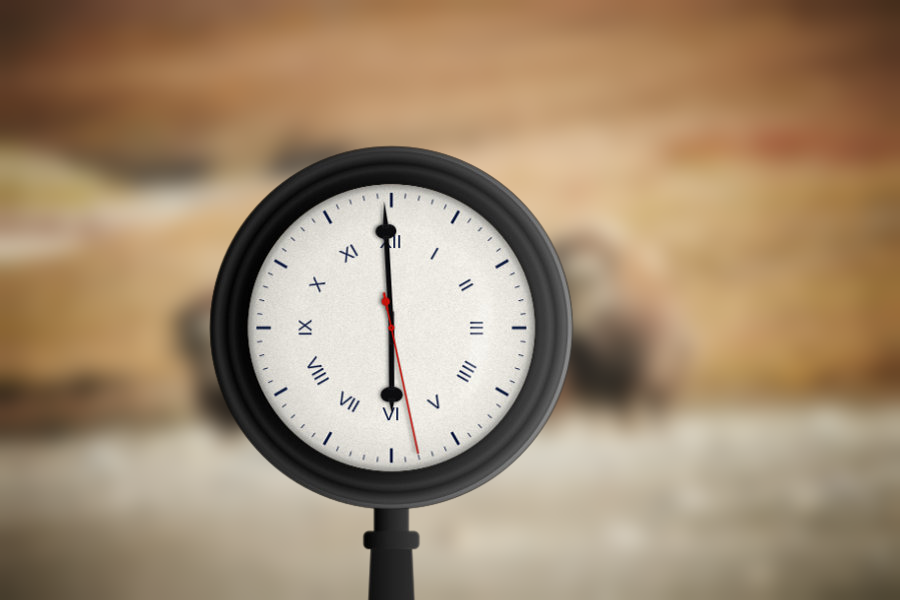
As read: 5:59:28
